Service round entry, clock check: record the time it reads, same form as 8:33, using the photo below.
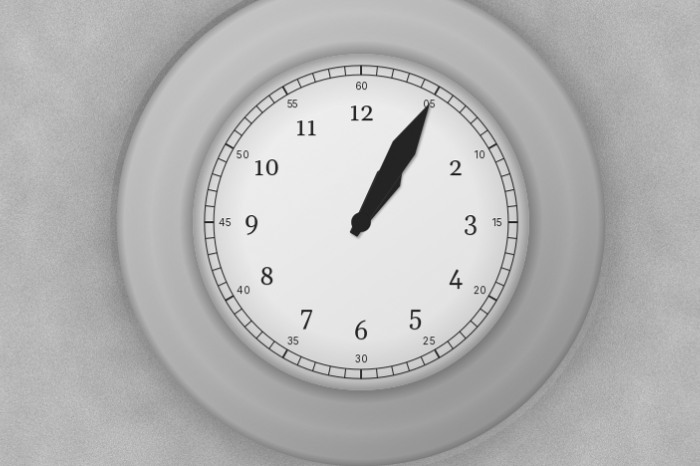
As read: 1:05
